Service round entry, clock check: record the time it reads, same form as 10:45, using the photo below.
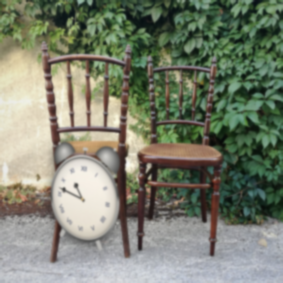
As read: 10:47
